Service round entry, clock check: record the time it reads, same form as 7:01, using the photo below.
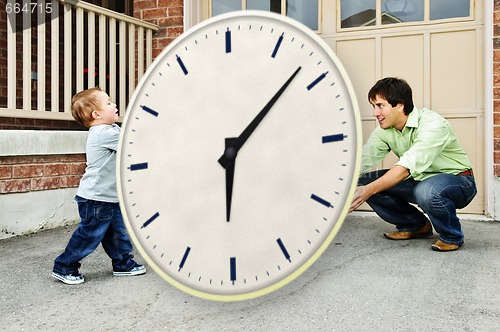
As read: 6:08
